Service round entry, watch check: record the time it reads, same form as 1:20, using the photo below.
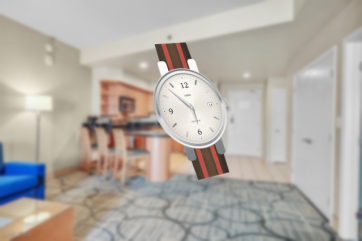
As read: 5:53
